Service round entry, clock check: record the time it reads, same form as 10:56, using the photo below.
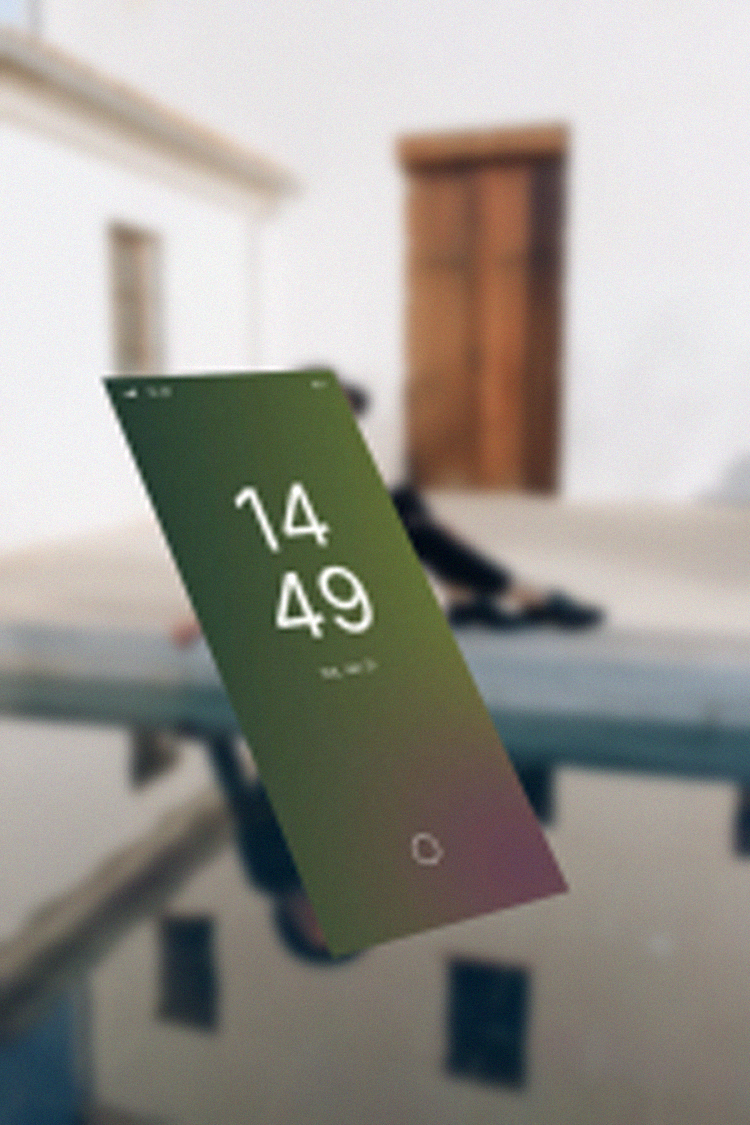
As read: 14:49
